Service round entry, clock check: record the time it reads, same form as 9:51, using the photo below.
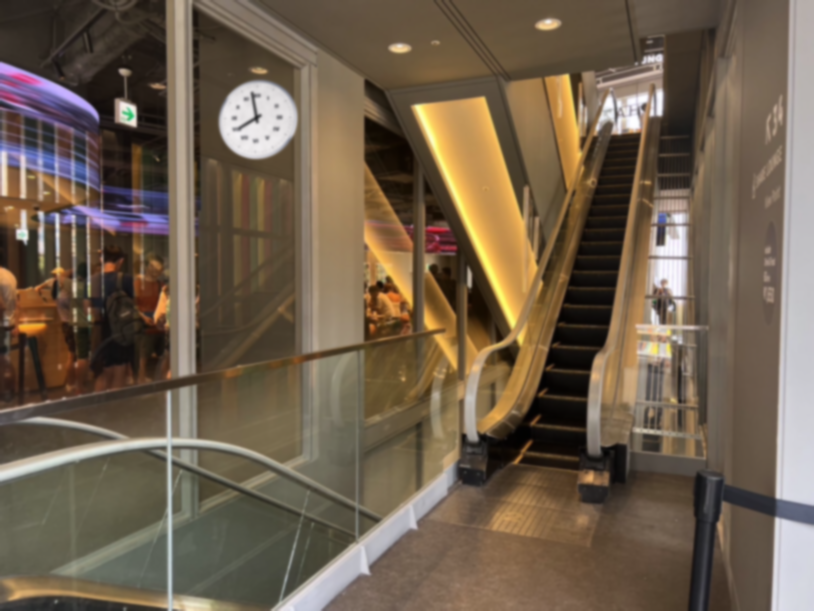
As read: 7:58
